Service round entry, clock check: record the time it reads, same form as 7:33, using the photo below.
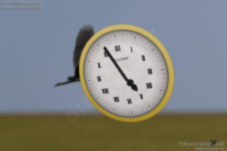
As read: 4:56
